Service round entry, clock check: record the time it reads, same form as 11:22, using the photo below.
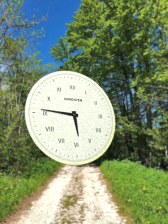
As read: 5:46
